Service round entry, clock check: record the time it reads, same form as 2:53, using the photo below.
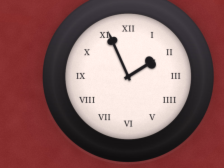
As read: 1:56
